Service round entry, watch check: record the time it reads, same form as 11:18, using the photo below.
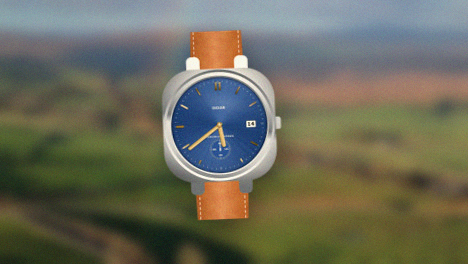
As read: 5:39
